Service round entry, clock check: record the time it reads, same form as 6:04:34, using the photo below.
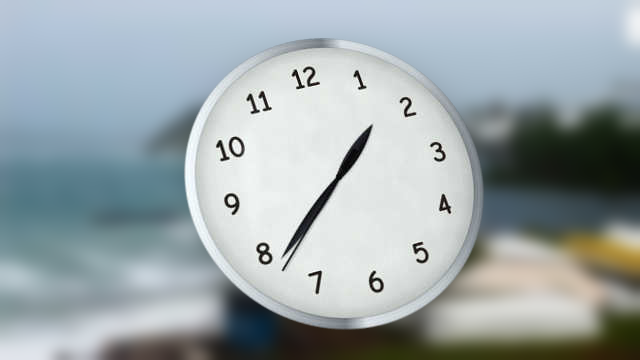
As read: 1:38:38
